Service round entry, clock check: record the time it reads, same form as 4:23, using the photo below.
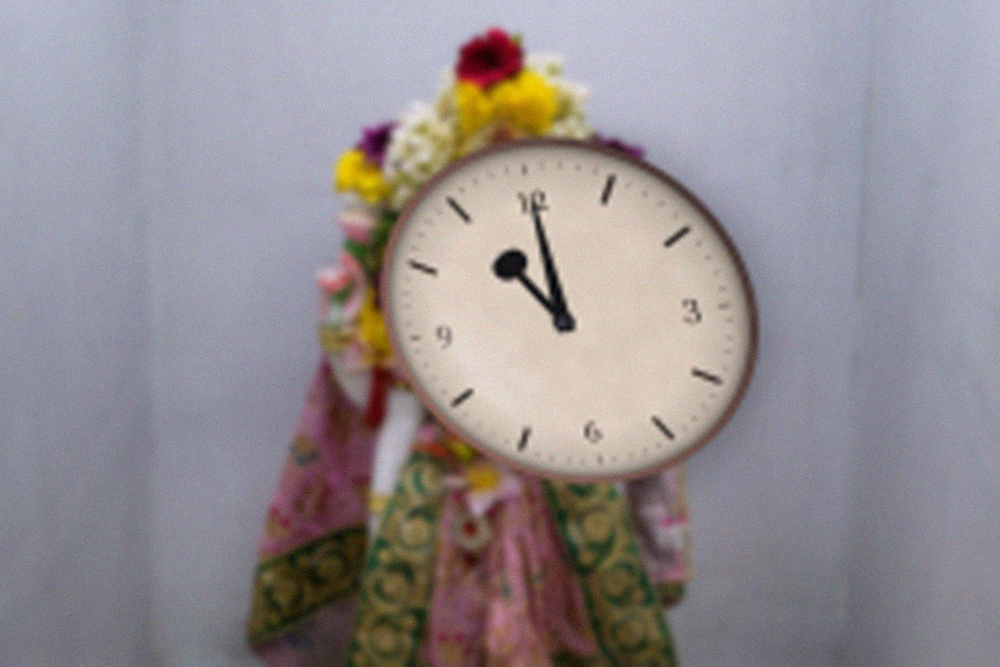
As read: 11:00
